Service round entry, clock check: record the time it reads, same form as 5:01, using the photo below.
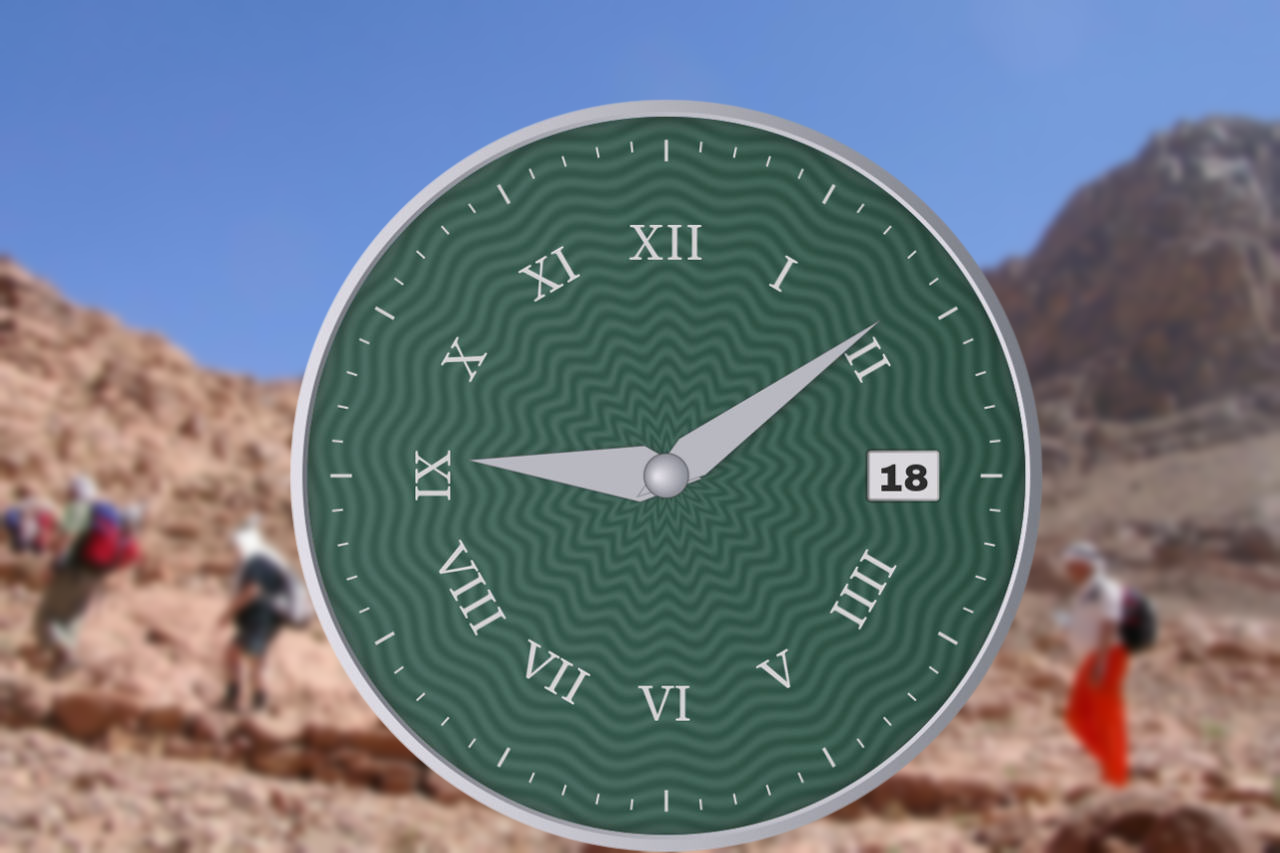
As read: 9:09
